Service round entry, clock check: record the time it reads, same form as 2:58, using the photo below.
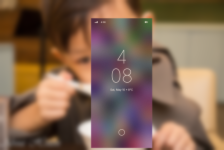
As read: 4:08
